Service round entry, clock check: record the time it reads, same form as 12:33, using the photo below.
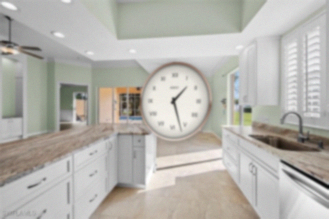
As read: 1:27
